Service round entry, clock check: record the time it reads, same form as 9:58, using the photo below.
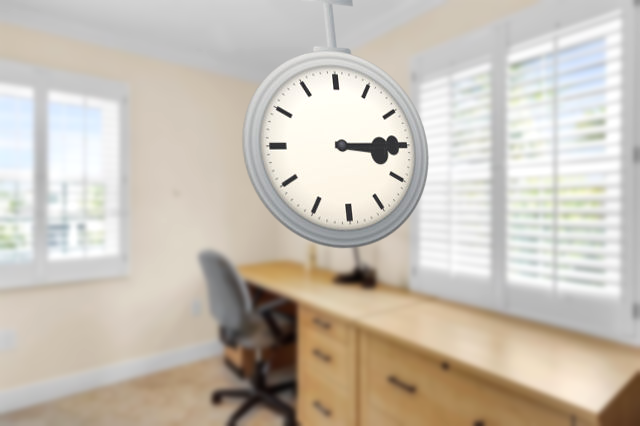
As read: 3:15
